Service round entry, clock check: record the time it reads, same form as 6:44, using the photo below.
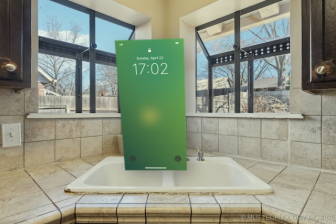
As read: 17:02
